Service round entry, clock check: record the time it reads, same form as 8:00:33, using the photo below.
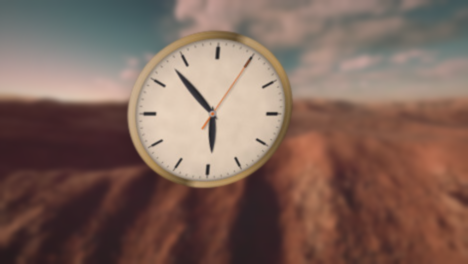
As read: 5:53:05
